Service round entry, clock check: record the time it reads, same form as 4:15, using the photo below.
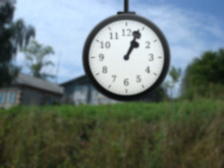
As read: 1:04
